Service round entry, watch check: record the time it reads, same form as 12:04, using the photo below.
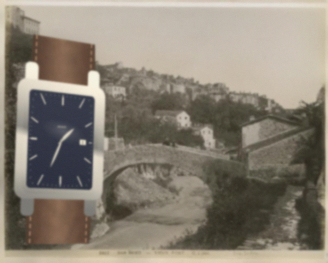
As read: 1:34
